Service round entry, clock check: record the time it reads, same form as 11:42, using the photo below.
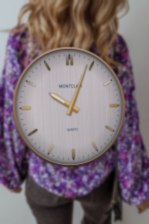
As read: 10:04
